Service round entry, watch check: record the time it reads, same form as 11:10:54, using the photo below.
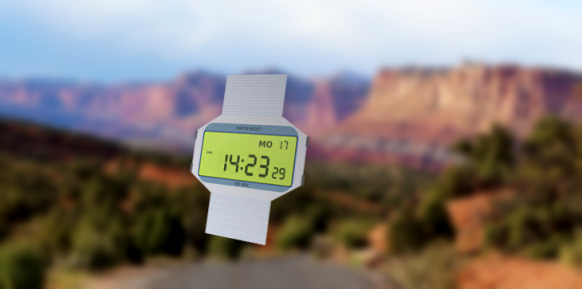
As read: 14:23:29
